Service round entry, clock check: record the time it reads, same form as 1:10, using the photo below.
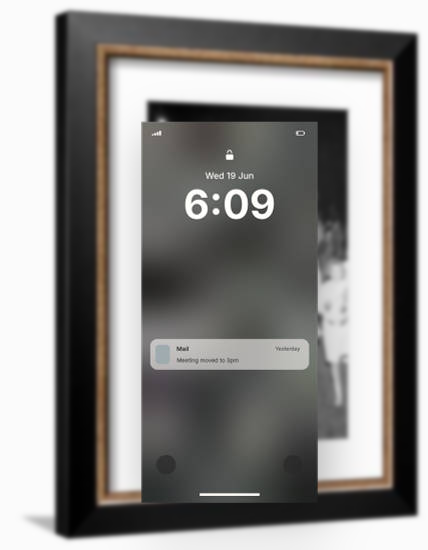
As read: 6:09
